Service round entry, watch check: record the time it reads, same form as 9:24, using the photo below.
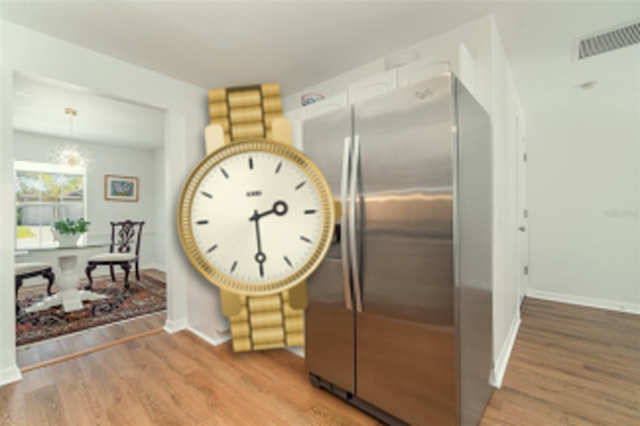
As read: 2:30
